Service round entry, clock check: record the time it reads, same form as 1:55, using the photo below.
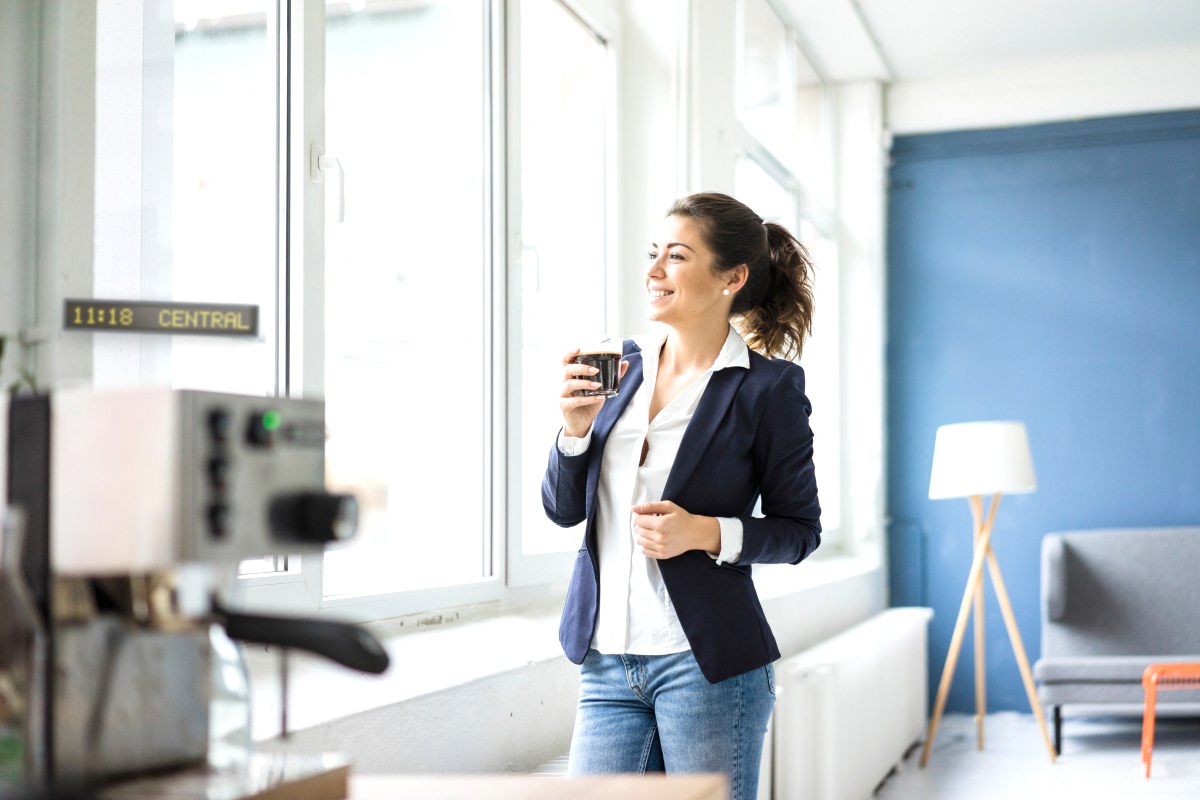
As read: 11:18
